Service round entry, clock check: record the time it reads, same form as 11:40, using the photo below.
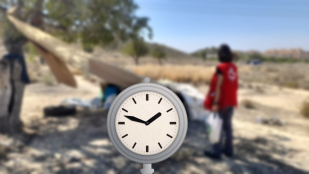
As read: 1:48
